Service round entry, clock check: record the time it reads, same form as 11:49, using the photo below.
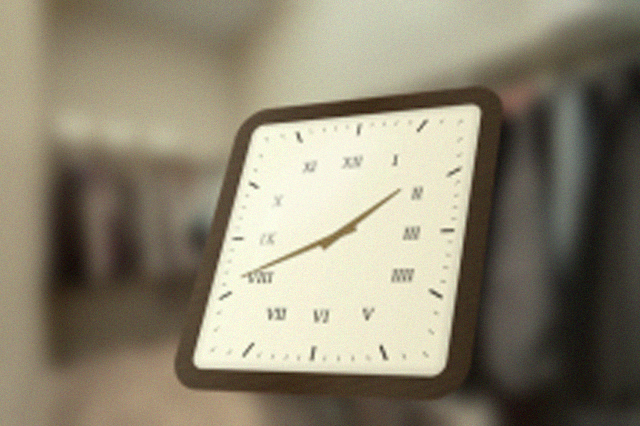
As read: 1:41
